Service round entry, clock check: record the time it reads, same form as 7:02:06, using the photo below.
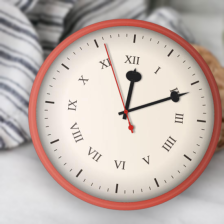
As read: 12:10:56
